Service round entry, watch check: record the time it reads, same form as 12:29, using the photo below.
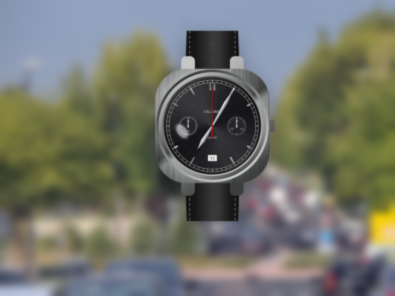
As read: 7:05
